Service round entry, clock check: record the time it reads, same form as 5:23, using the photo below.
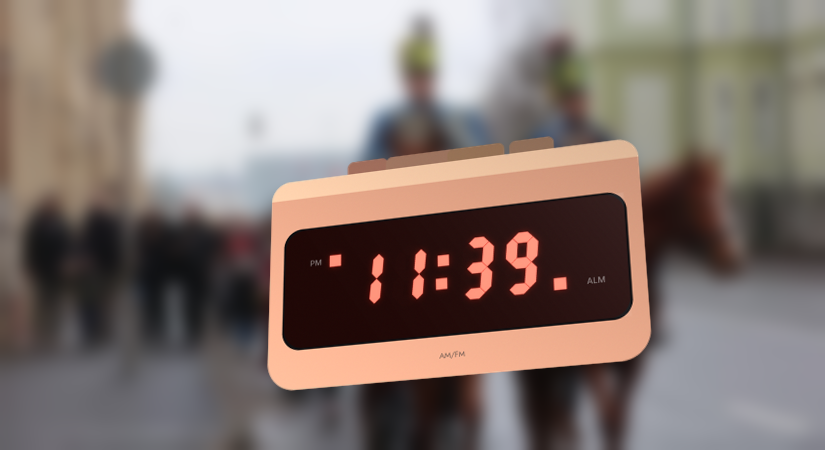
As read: 11:39
